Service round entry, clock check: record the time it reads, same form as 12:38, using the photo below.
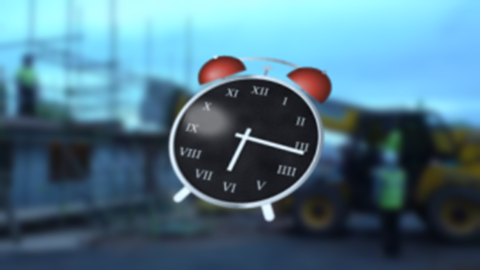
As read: 6:16
